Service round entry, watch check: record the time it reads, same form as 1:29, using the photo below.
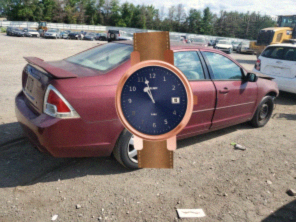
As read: 10:57
